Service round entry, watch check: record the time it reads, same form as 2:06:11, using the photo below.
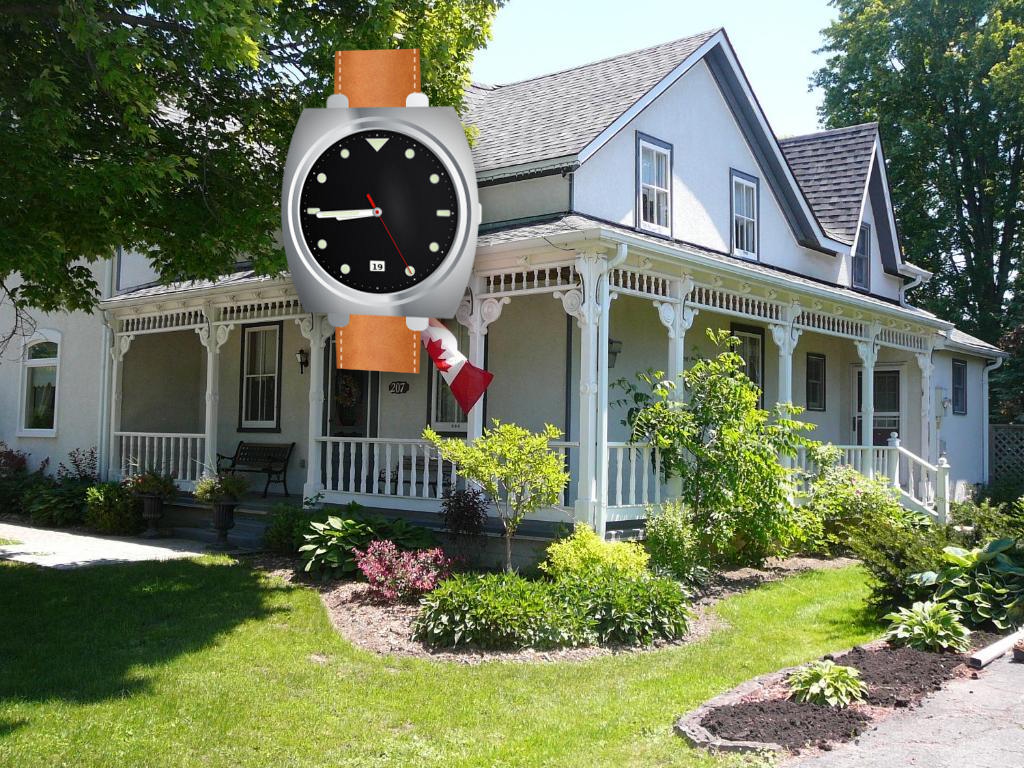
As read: 8:44:25
